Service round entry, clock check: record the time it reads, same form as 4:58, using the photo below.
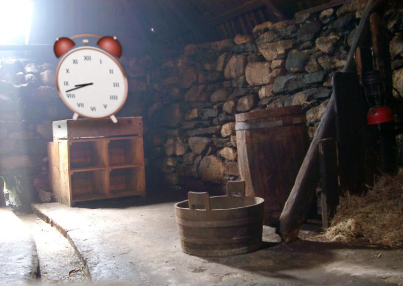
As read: 8:42
